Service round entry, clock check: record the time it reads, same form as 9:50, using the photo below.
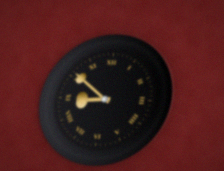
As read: 8:51
